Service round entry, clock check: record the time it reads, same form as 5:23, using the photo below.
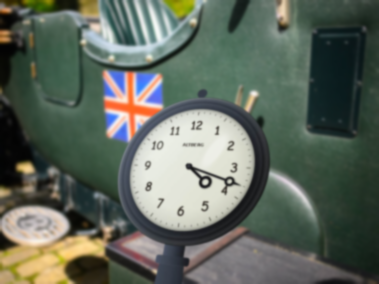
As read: 4:18
